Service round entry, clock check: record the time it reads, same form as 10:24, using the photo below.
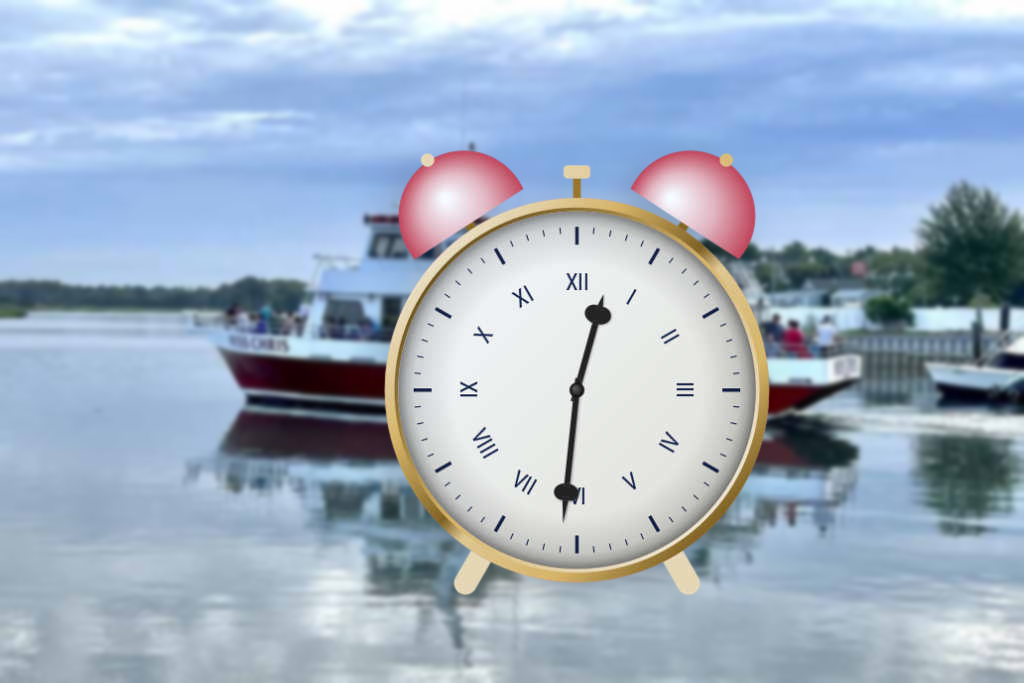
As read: 12:31
